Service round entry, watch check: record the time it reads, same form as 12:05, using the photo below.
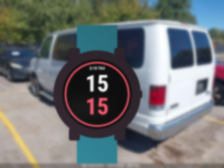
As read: 15:15
